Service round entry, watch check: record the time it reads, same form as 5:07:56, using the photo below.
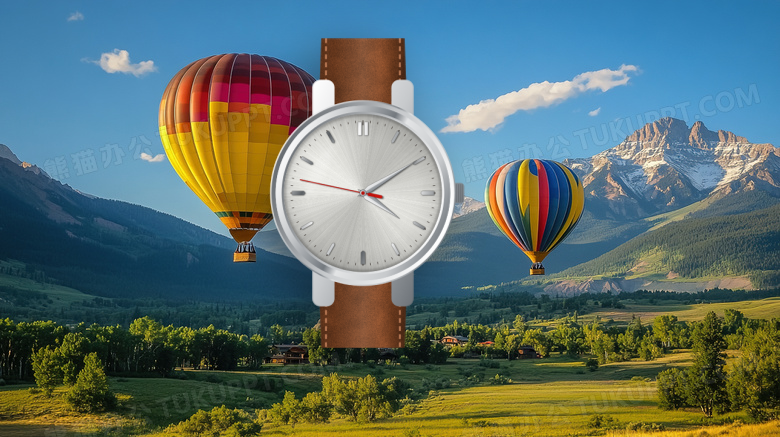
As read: 4:09:47
